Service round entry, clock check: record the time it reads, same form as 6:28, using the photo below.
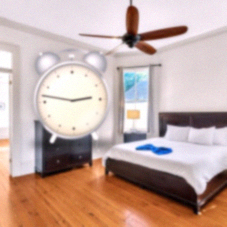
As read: 2:47
